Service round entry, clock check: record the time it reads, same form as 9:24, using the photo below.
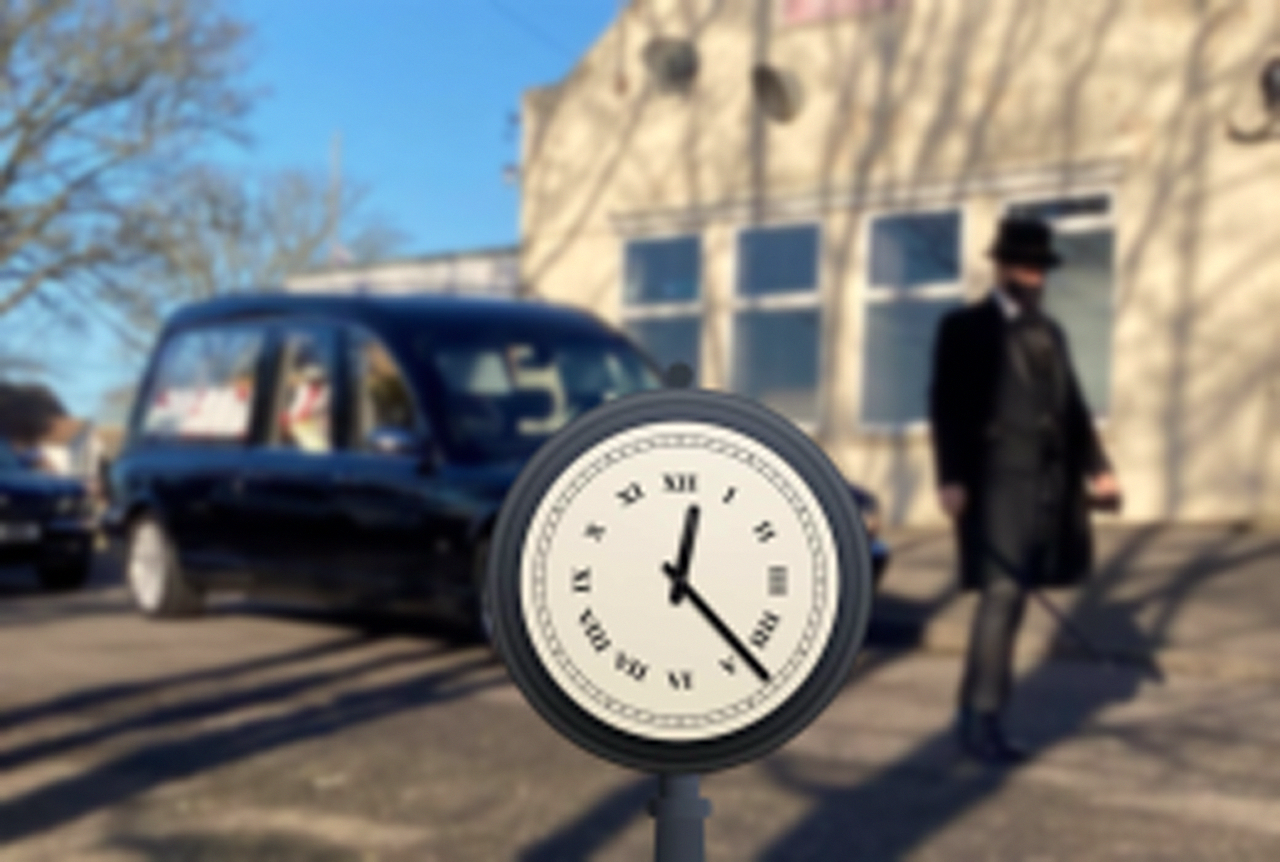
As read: 12:23
